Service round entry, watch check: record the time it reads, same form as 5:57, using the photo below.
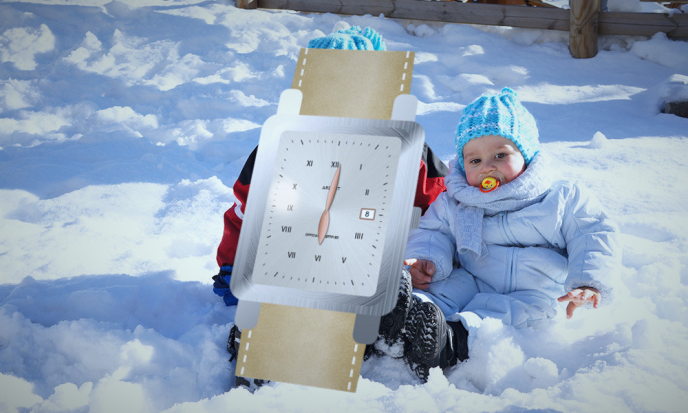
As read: 6:01
